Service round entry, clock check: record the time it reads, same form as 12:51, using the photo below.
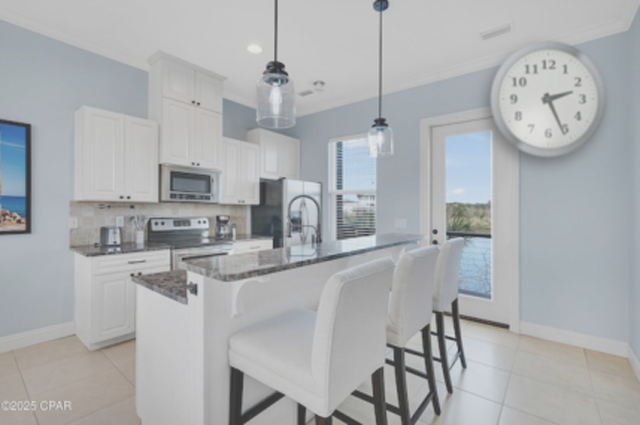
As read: 2:26
